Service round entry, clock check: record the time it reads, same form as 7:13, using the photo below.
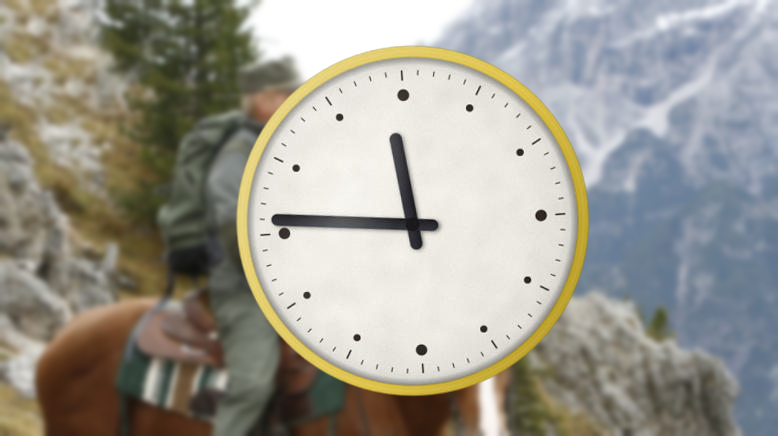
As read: 11:46
